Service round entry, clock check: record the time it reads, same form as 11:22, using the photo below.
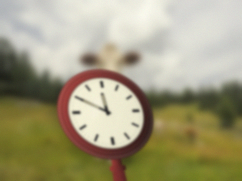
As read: 11:50
